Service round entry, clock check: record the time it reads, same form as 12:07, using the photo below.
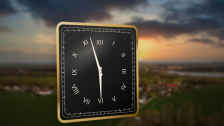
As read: 5:57
